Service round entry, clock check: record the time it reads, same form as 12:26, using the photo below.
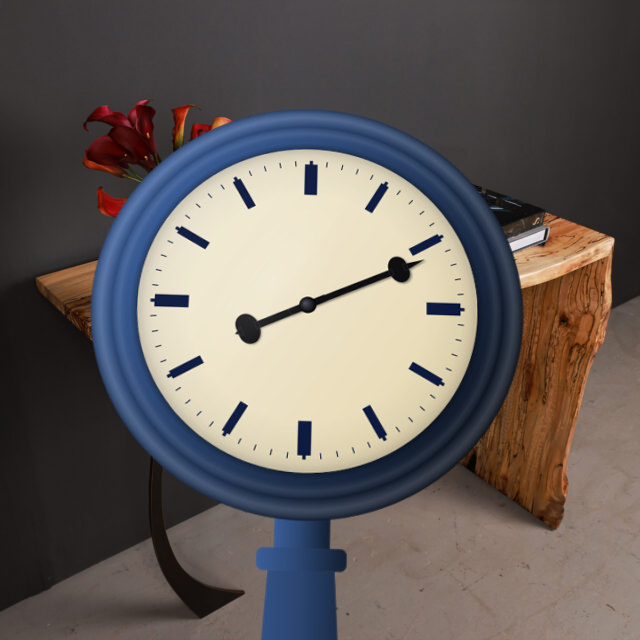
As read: 8:11
